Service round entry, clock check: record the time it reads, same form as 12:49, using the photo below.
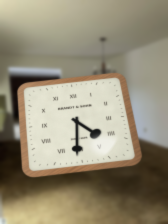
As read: 4:31
